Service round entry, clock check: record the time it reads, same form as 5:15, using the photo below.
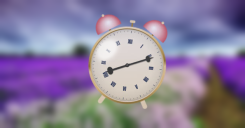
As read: 8:11
